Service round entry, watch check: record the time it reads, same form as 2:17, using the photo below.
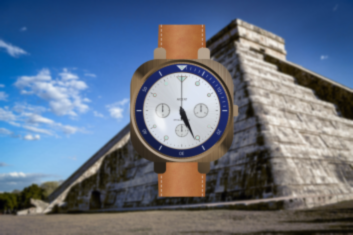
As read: 5:26
